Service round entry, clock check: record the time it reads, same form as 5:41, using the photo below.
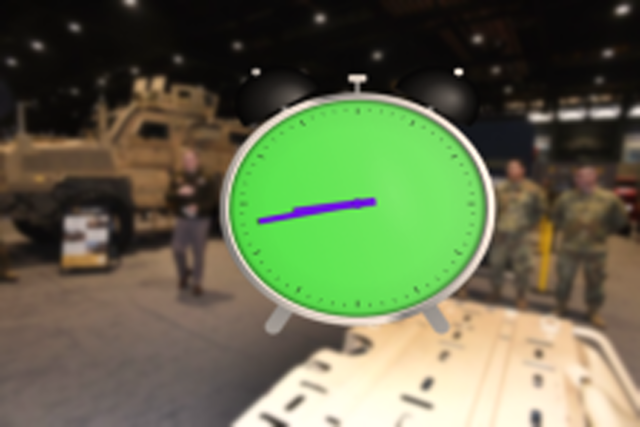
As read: 8:43
